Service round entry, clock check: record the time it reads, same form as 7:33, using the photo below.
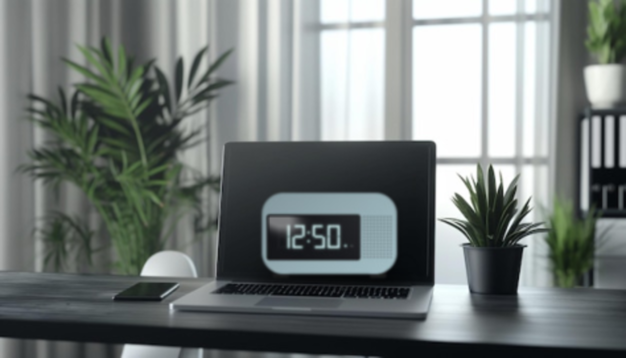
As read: 12:50
